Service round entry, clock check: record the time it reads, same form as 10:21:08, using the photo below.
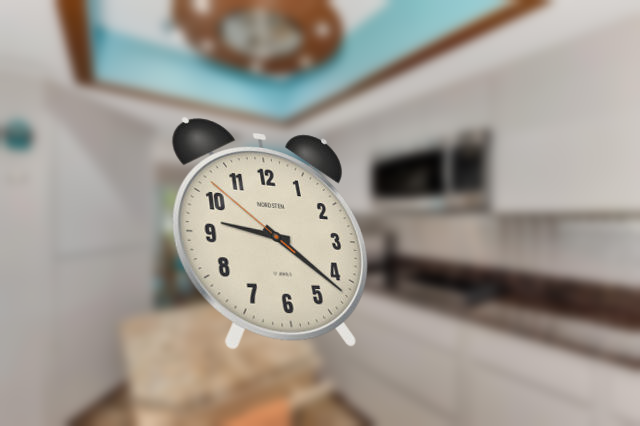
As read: 9:21:52
